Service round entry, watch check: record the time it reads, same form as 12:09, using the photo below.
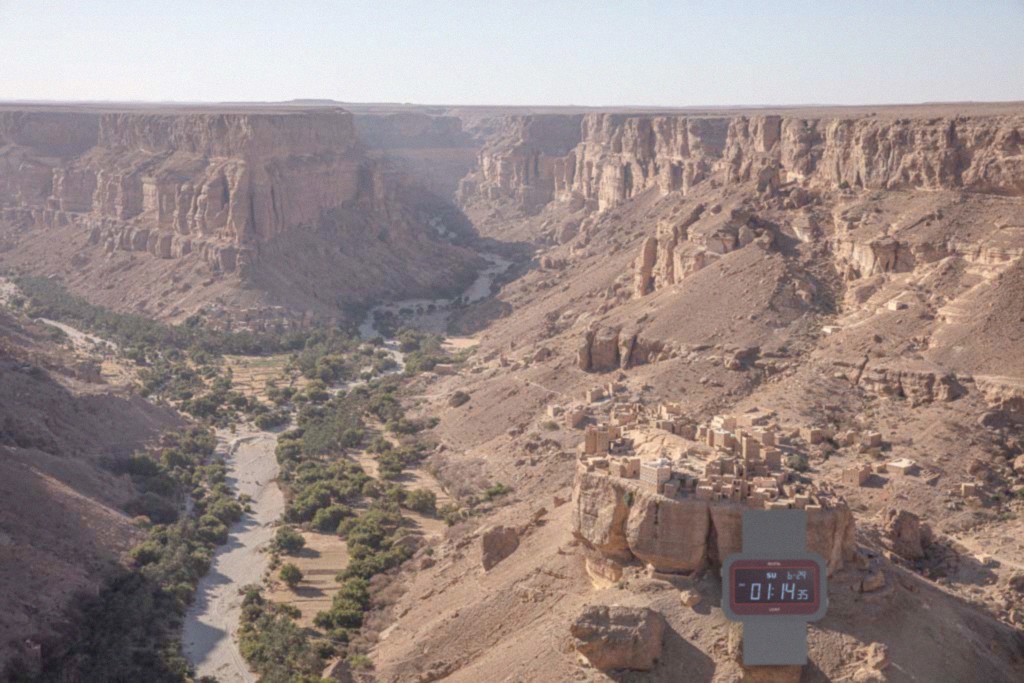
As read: 1:14
